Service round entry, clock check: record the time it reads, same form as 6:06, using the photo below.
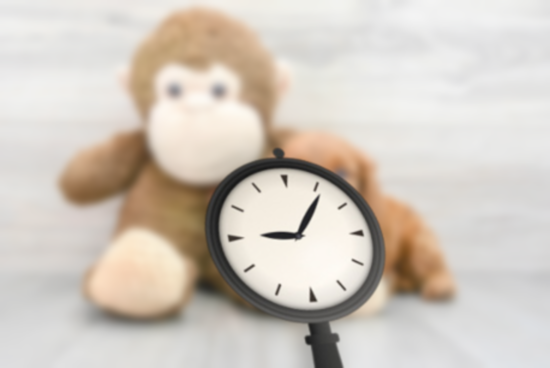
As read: 9:06
